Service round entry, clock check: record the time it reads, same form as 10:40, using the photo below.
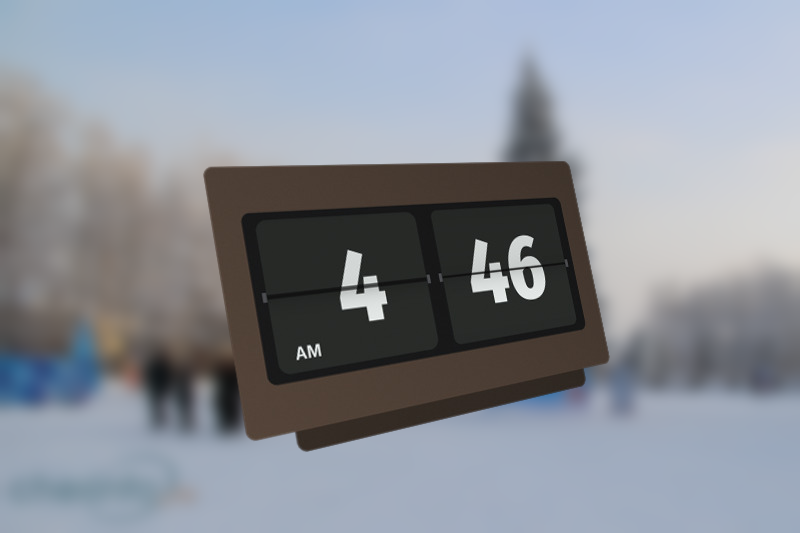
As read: 4:46
